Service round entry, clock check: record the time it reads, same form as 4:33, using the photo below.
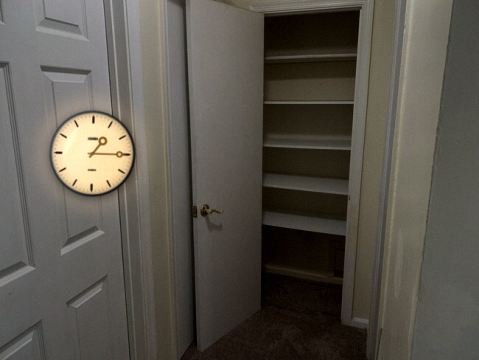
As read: 1:15
